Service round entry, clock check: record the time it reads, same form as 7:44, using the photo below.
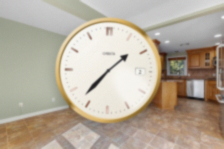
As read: 1:37
